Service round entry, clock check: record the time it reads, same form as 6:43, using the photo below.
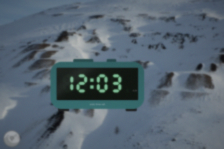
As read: 12:03
